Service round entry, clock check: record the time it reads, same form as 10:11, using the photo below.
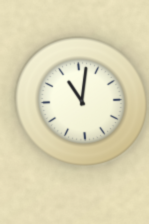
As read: 11:02
